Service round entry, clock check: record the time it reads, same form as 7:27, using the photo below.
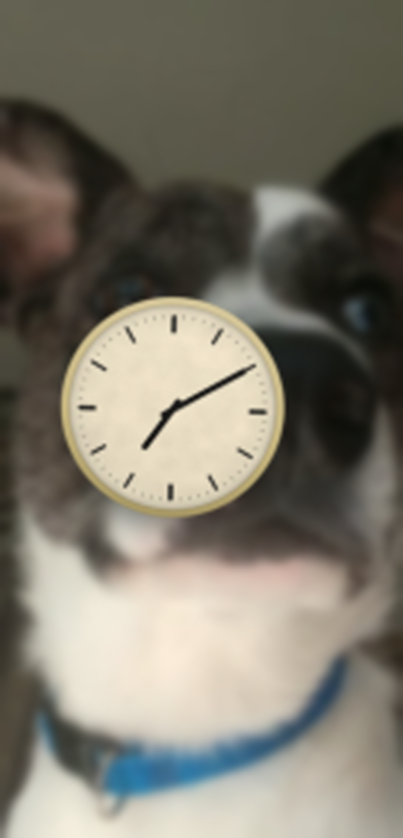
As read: 7:10
